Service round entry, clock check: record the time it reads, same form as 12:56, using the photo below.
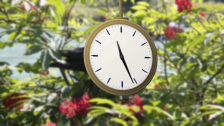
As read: 11:26
